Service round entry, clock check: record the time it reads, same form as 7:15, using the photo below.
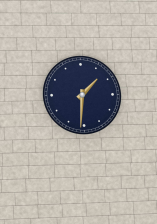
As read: 1:31
